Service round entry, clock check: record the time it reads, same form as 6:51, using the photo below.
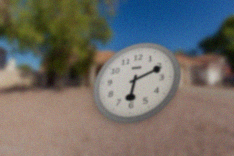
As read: 6:11
